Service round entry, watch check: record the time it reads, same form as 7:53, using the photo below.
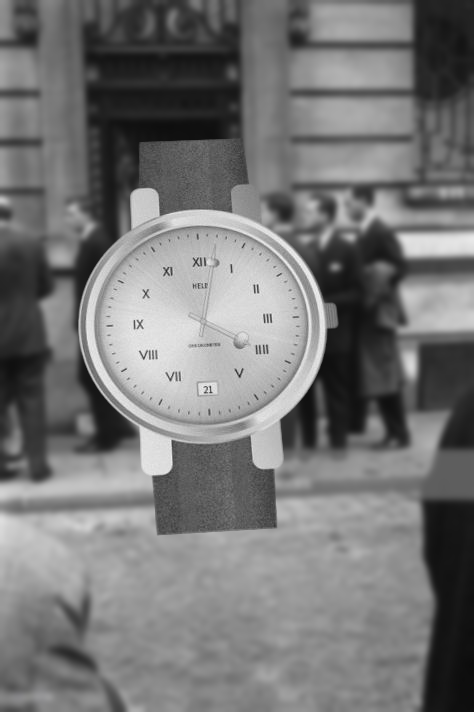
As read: 4:02
